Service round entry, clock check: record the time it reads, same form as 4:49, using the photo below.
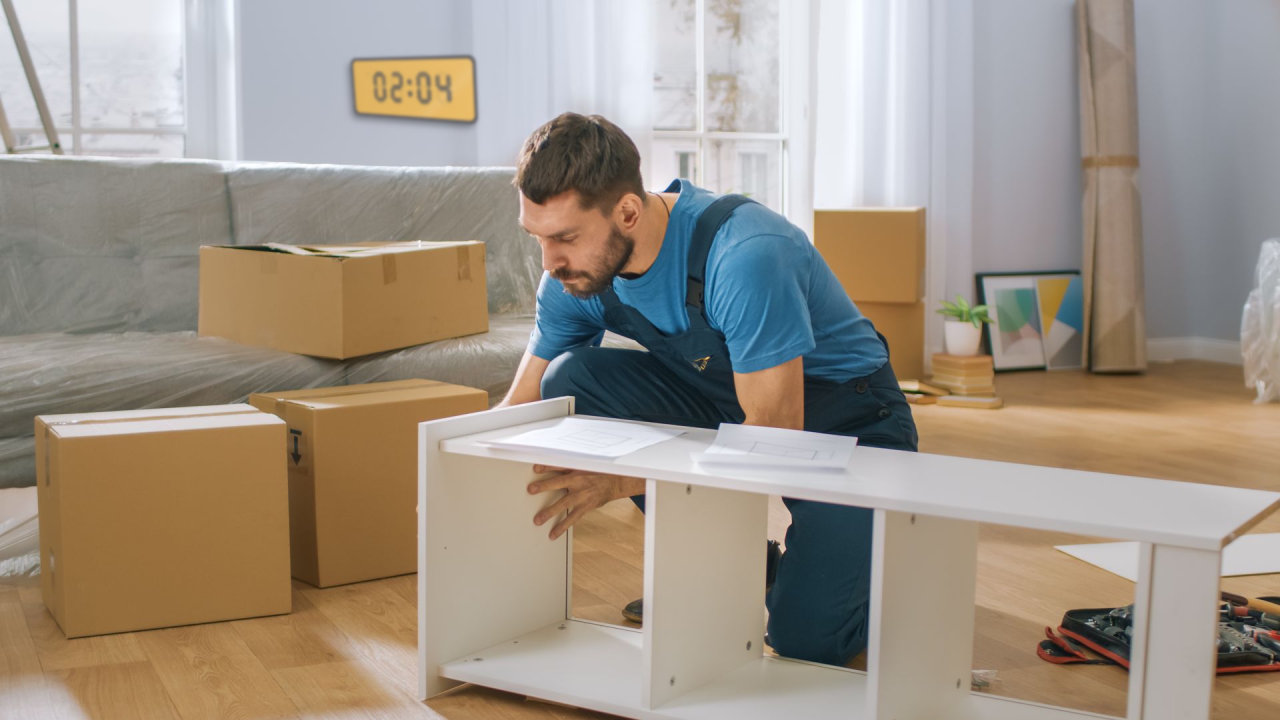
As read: 2:04
